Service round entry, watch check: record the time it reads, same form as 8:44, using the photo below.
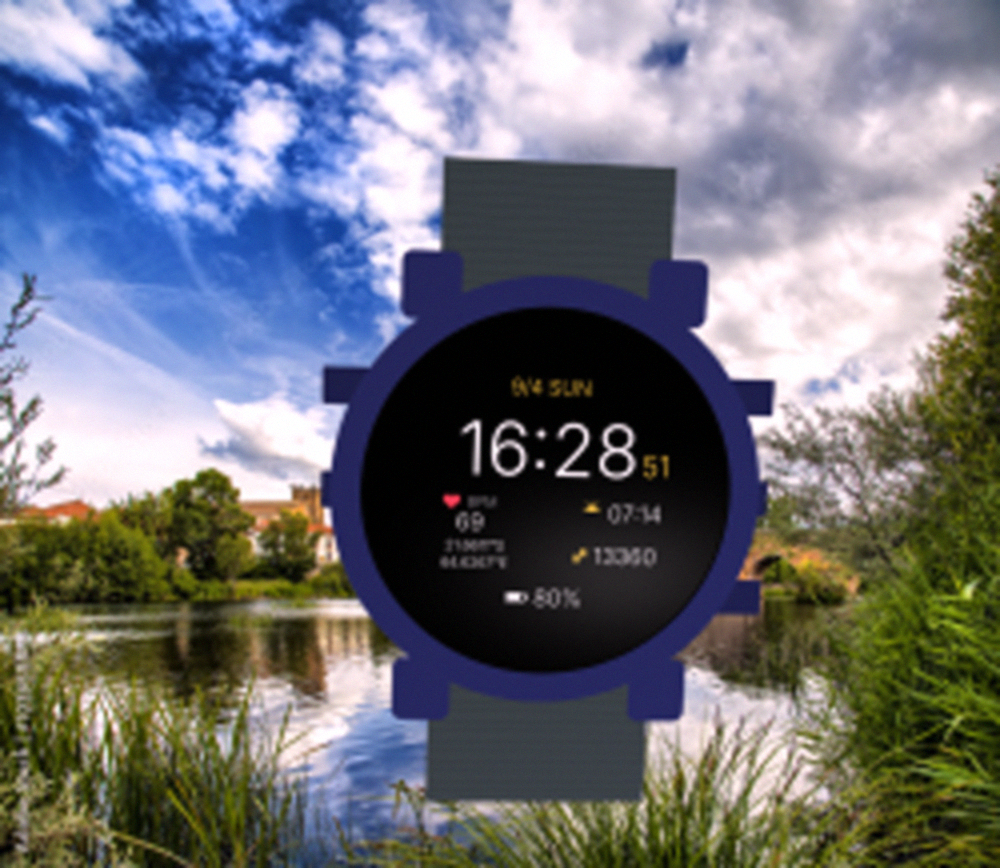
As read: 16:28
